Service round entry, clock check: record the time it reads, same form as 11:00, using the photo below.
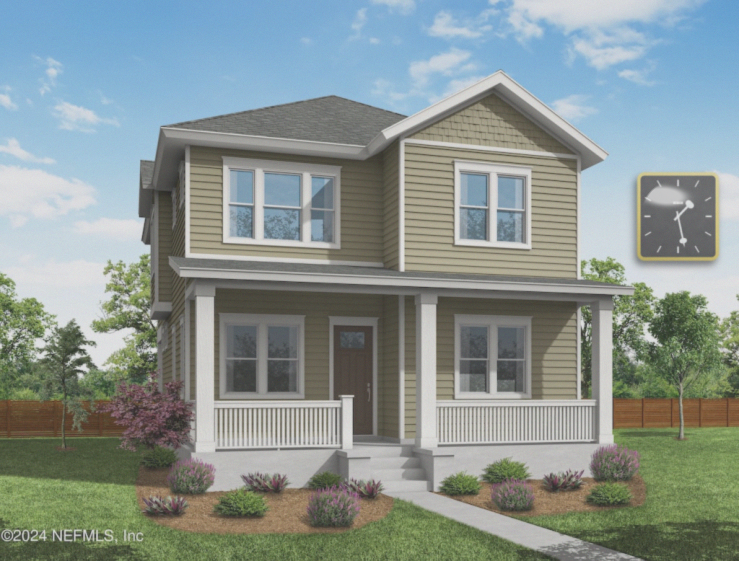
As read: 1:28
